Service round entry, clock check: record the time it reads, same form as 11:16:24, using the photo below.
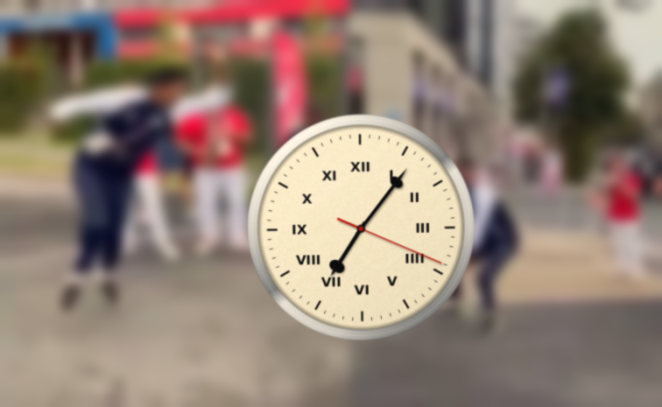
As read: 7:06:19
